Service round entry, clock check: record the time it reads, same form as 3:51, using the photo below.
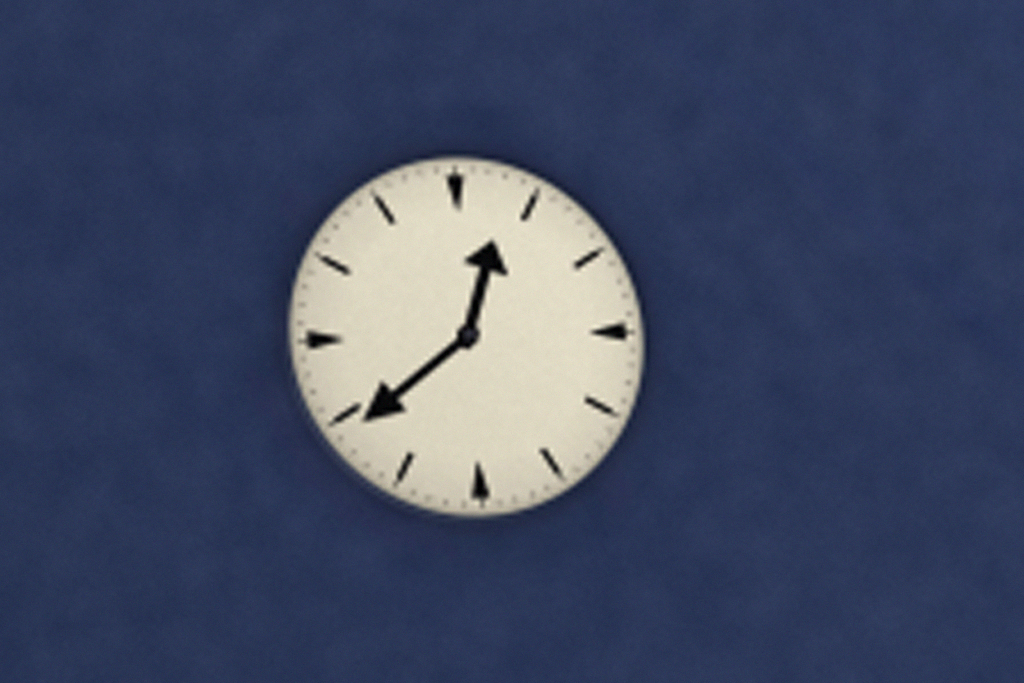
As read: 12:39
